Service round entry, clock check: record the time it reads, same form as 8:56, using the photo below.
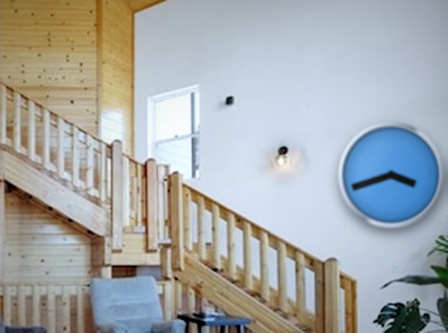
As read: 3:42
